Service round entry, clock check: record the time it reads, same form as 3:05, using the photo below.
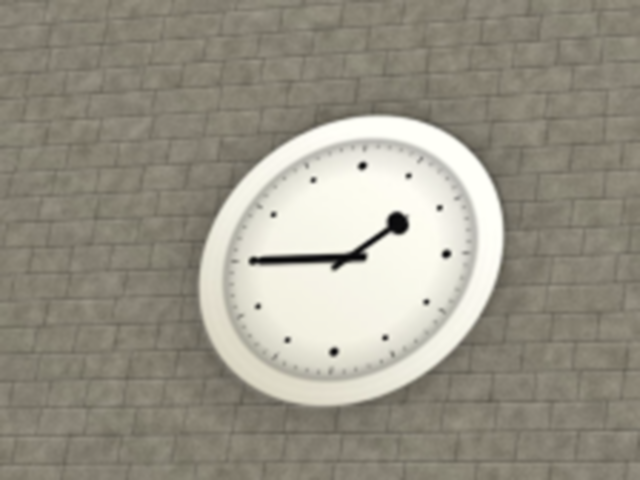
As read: 1:45
